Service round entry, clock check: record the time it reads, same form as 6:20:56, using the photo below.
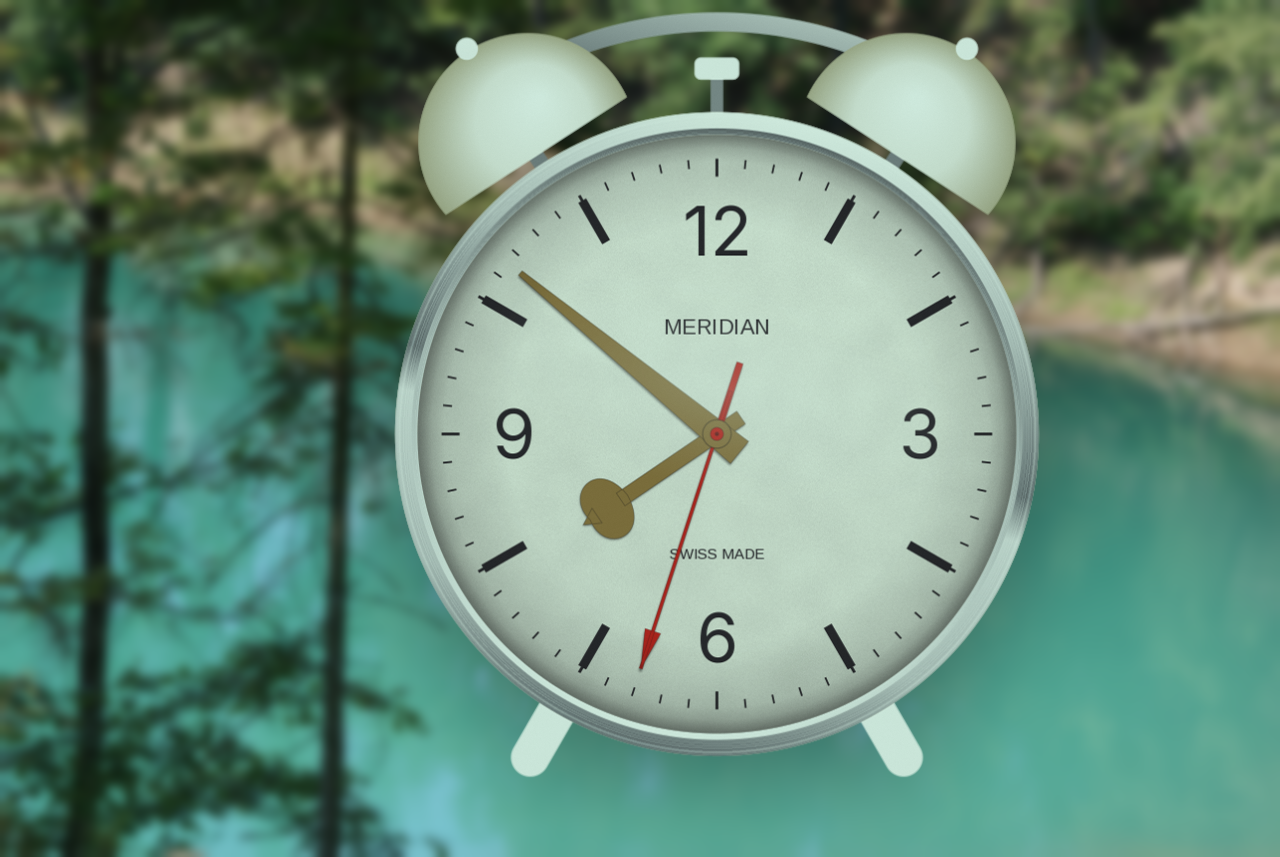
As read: 7:51:33
